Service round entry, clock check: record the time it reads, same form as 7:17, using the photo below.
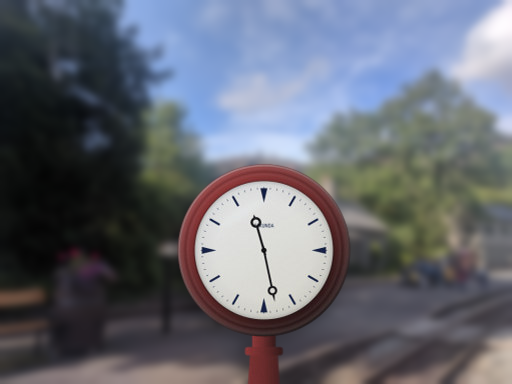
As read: 11:28
